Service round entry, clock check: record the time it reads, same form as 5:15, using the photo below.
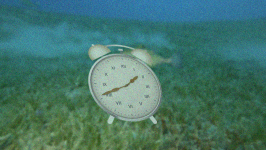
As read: 1:41
